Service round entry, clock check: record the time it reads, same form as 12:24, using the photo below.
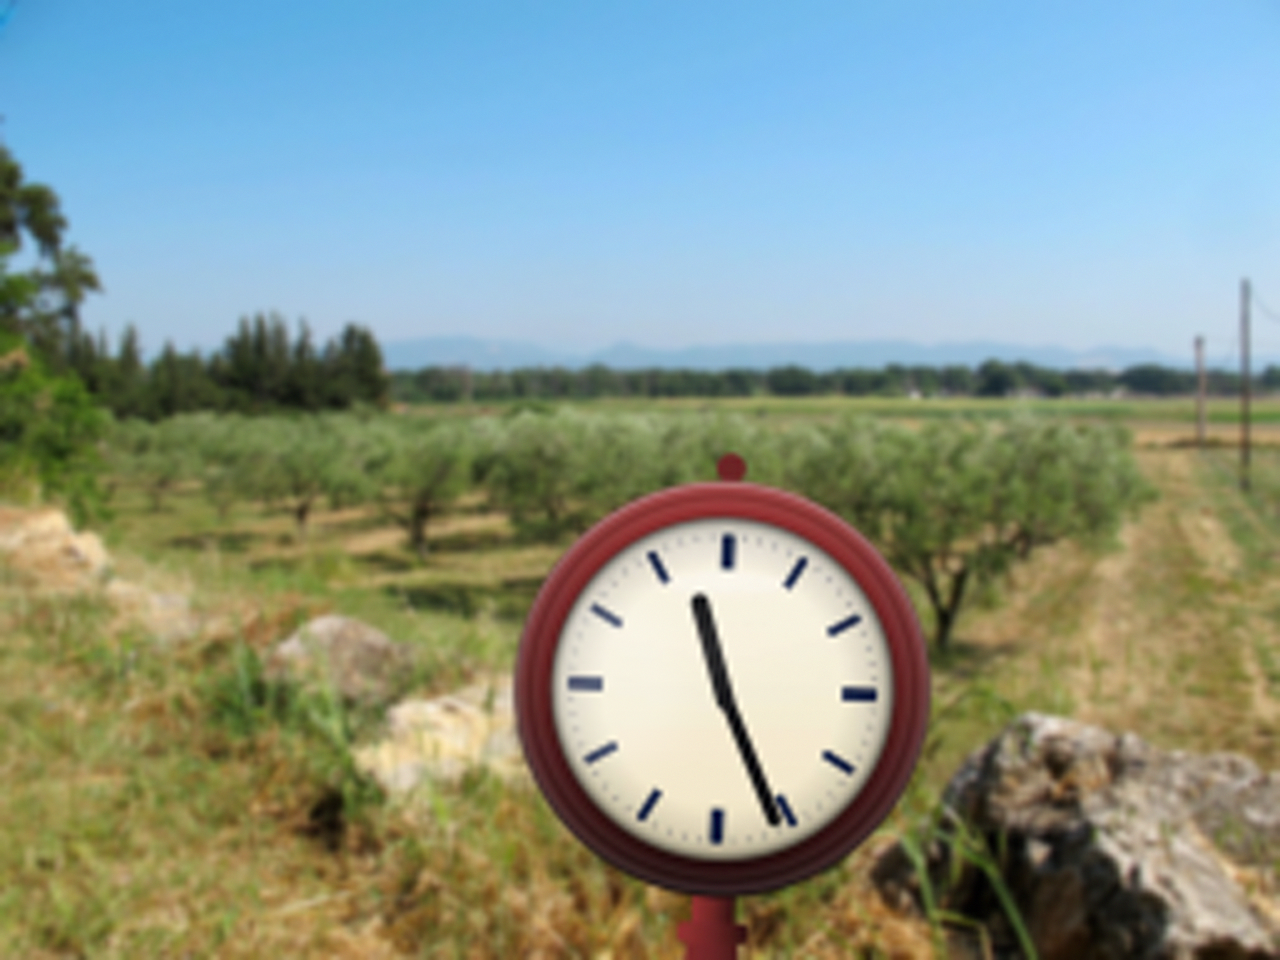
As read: 11:26
